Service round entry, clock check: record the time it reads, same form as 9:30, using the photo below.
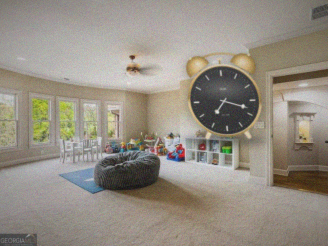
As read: 7:18
